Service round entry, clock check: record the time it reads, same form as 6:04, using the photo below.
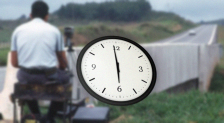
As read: 5:59
